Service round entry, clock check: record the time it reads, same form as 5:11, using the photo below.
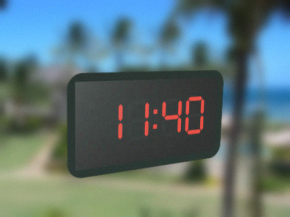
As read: 11:40
